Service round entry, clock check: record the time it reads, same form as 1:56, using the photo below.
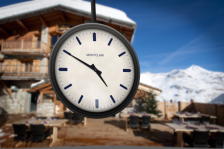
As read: 4:50
